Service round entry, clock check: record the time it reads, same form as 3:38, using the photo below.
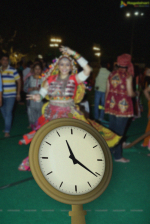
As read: 11:21
